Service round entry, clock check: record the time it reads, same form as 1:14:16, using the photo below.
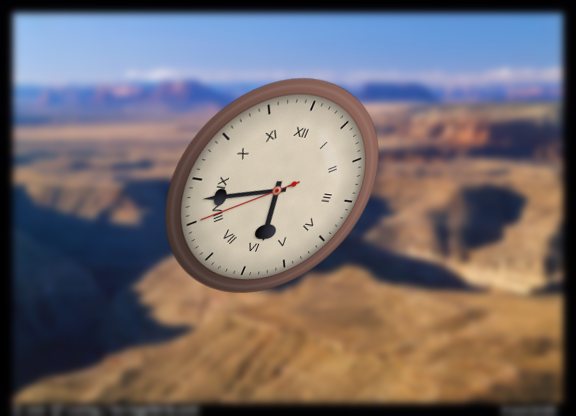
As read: 5:42:40
